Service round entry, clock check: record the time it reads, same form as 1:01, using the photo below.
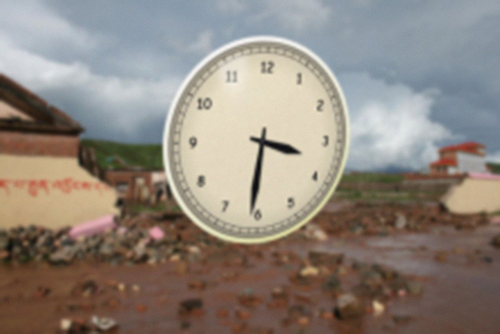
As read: 3:31
